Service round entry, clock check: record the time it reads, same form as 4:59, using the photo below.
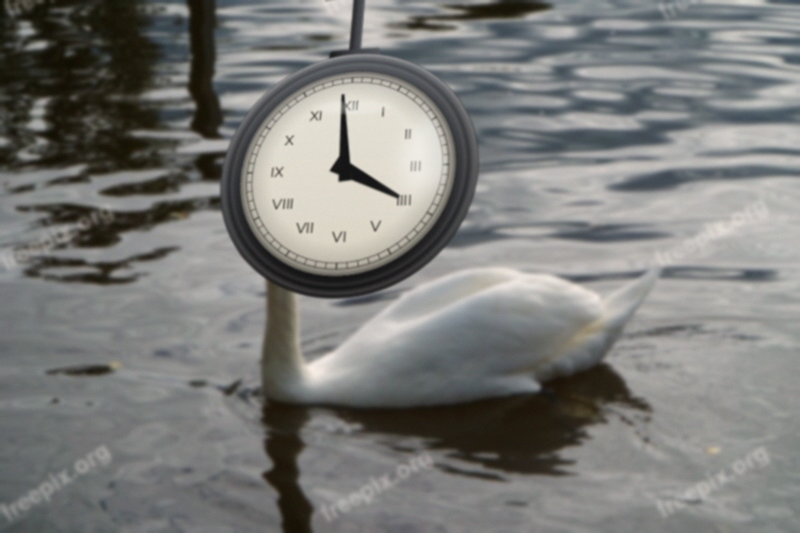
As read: 3:59
